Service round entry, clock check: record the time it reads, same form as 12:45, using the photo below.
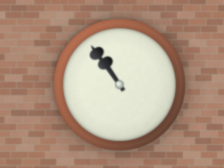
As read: 10:54
